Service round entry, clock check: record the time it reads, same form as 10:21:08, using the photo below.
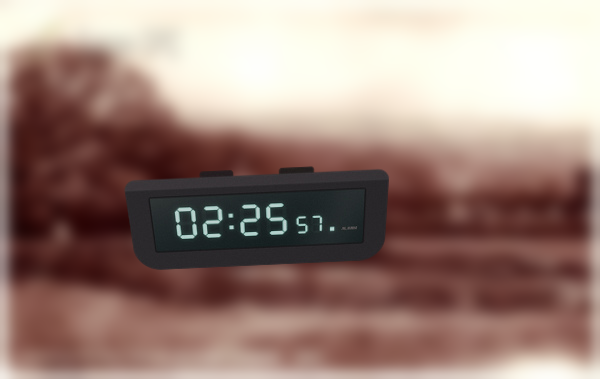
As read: 2:25:57
